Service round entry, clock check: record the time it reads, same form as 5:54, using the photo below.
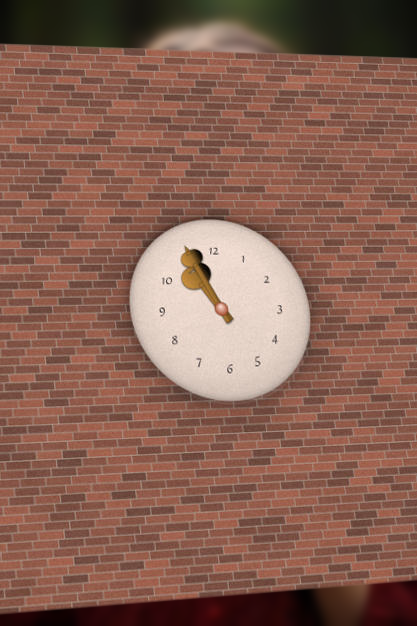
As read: 10:56
